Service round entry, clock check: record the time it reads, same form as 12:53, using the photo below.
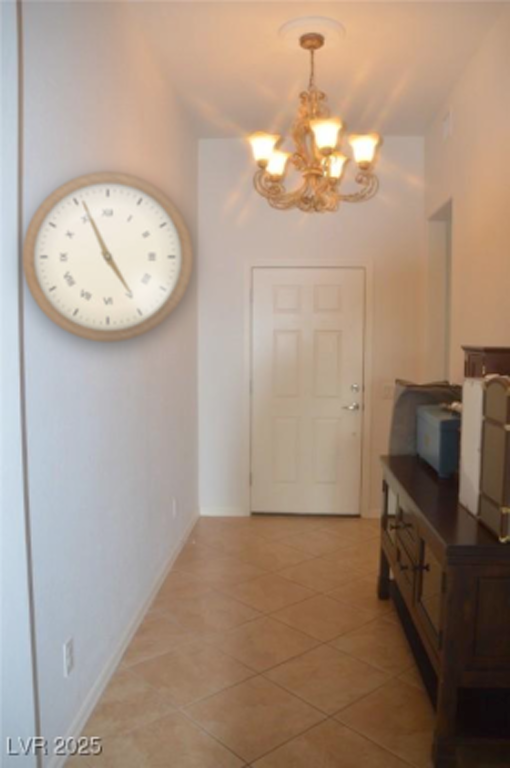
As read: 4:56
